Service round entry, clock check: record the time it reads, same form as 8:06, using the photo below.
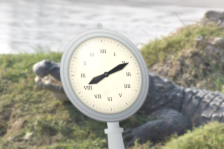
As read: 8:11
